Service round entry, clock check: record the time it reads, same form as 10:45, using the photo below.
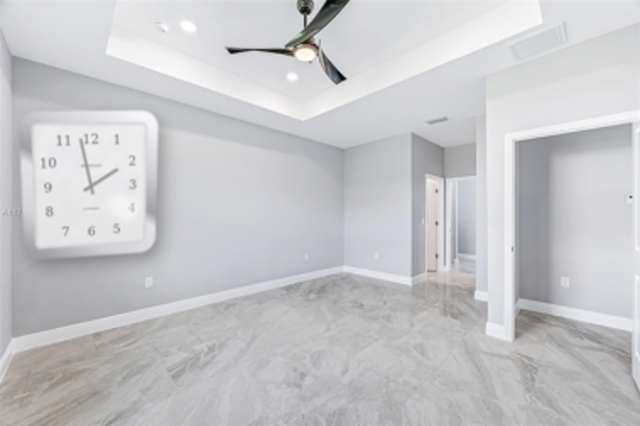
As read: 1:58
